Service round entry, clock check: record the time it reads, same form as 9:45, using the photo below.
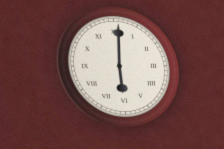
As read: 6:01
